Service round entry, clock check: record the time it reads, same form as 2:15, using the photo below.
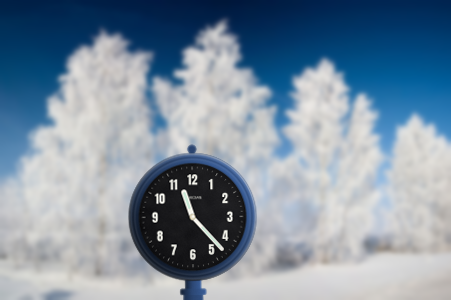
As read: 11:23
